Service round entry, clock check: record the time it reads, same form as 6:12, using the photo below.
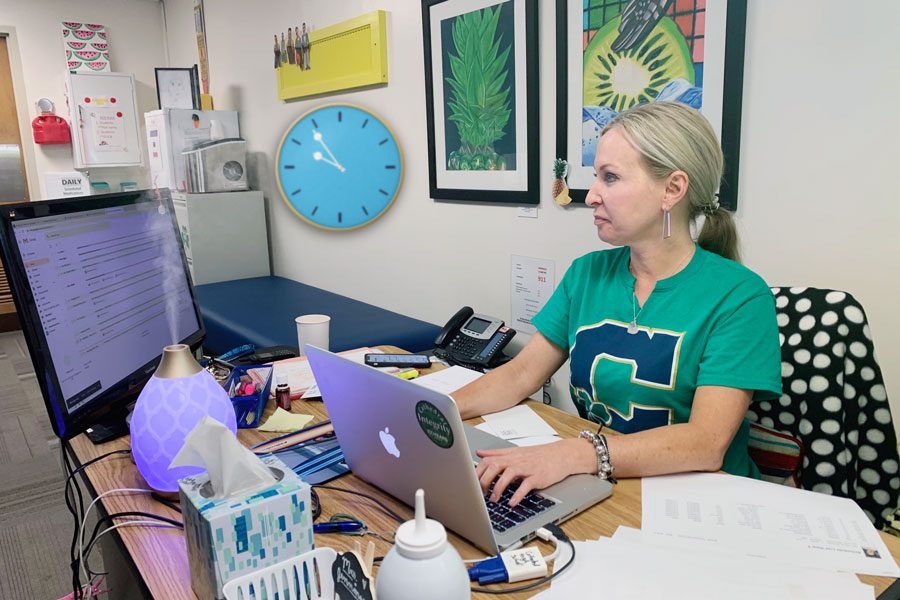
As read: 9:54
